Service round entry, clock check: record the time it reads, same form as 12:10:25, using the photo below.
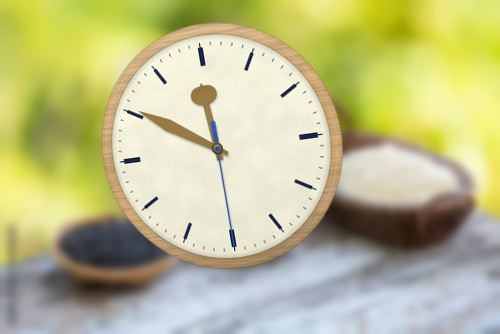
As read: 11:50:30
